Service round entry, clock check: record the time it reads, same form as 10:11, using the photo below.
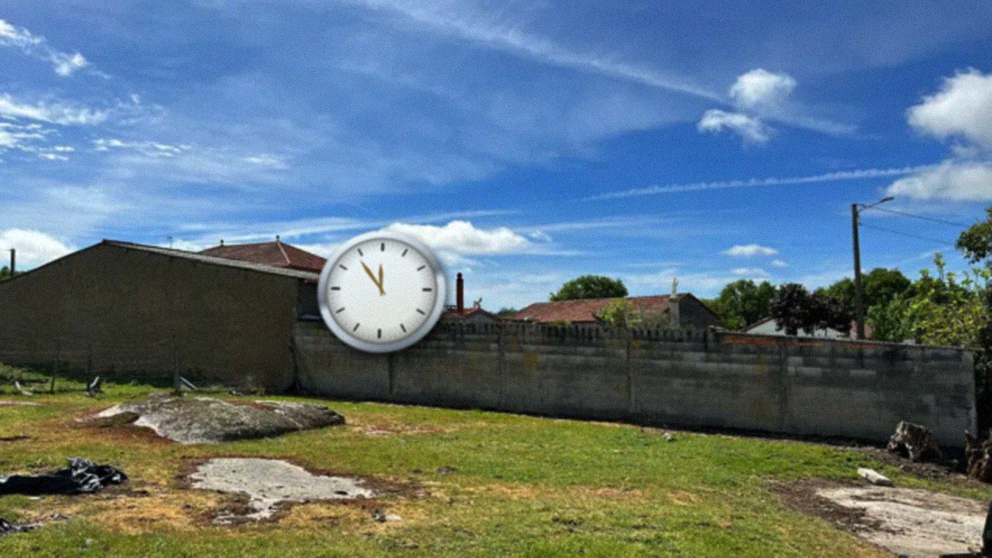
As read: 11:54
